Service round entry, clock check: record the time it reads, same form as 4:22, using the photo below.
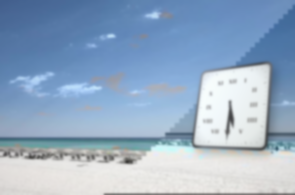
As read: 5:30
